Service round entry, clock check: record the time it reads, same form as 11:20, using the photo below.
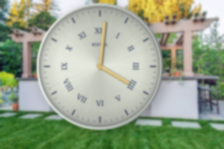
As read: 4:01
